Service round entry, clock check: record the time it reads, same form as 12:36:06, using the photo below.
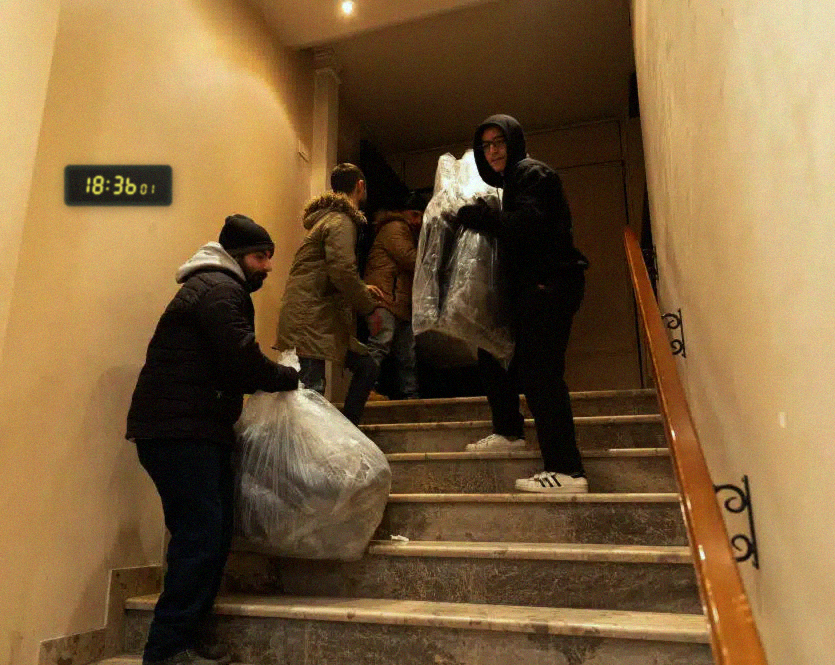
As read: 18:36:01
